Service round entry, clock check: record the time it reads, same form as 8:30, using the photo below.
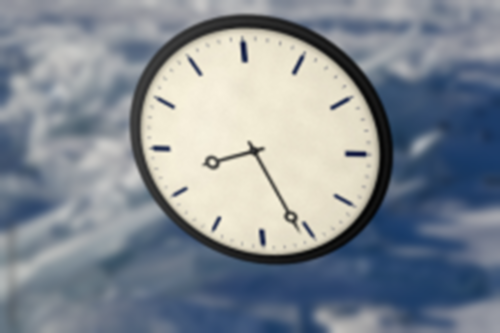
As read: 8:26
